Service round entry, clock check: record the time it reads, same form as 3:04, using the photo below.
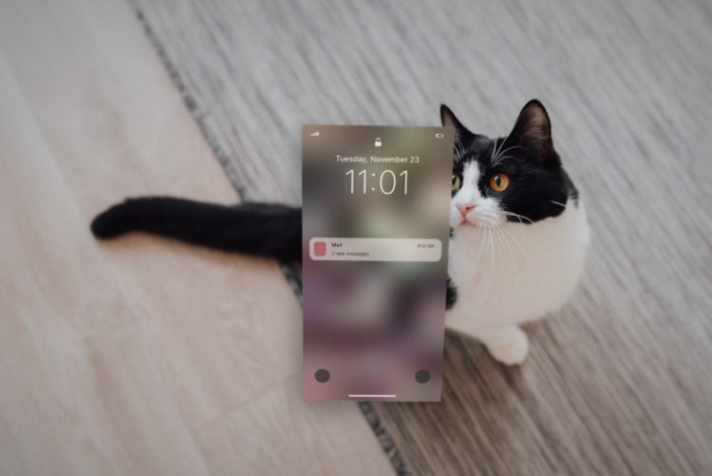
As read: 11:01
